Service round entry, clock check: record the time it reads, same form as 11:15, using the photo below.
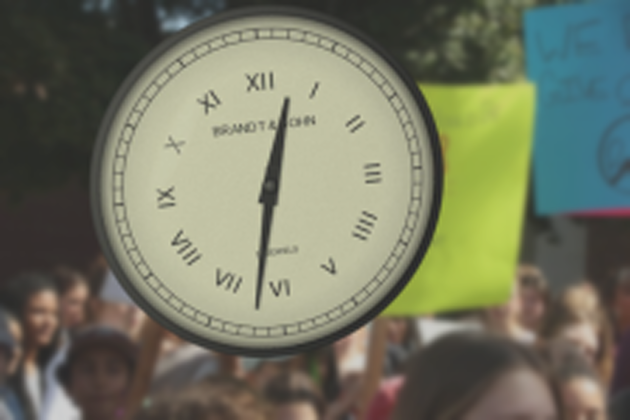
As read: 12:32
